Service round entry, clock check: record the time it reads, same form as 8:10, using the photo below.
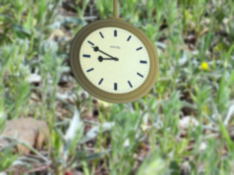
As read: 8:49
